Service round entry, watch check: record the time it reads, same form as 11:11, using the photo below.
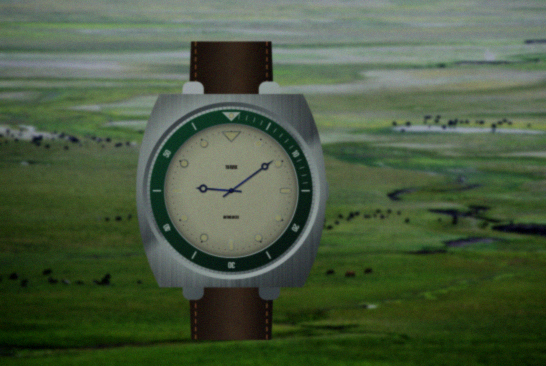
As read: 9:09
